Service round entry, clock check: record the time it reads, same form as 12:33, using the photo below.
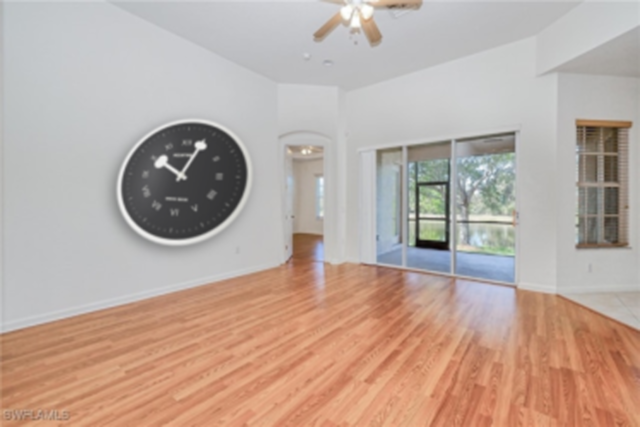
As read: 10:04
